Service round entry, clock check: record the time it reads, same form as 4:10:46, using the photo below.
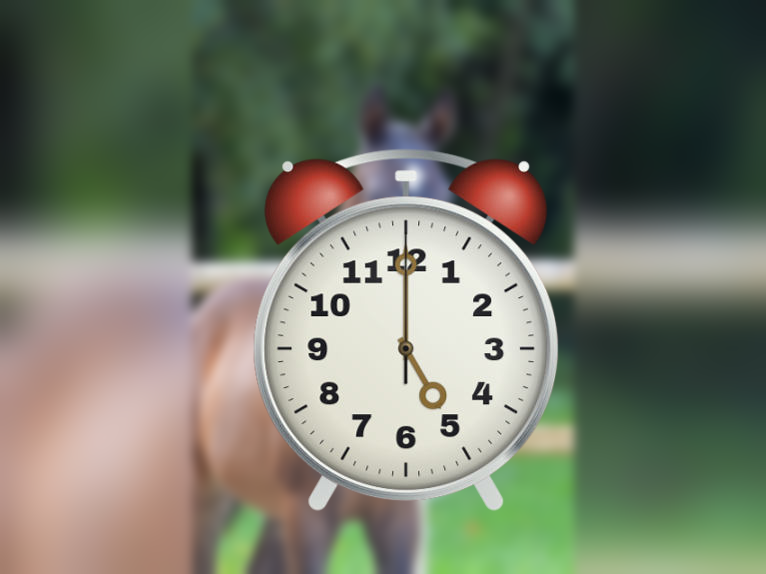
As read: 5:00:00
